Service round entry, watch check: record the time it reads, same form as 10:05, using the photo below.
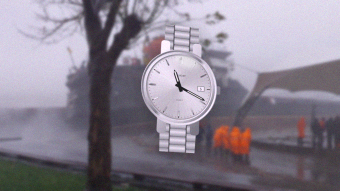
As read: 11:19
